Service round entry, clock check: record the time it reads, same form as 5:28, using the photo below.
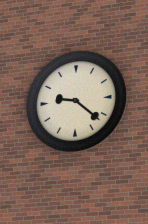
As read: 9:22
